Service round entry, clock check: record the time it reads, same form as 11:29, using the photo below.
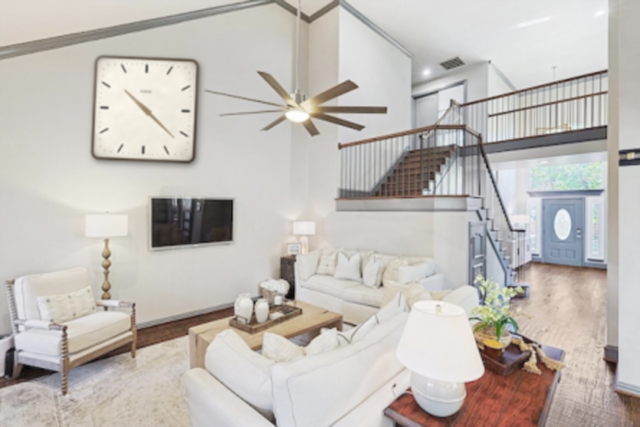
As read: 10:22
